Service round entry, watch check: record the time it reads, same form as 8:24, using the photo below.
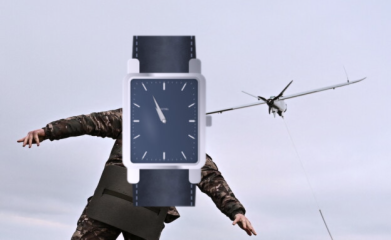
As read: 10:56
